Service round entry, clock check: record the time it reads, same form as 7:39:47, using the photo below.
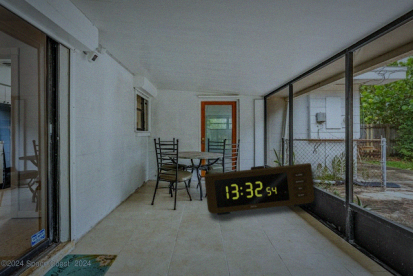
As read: 13:32:54
